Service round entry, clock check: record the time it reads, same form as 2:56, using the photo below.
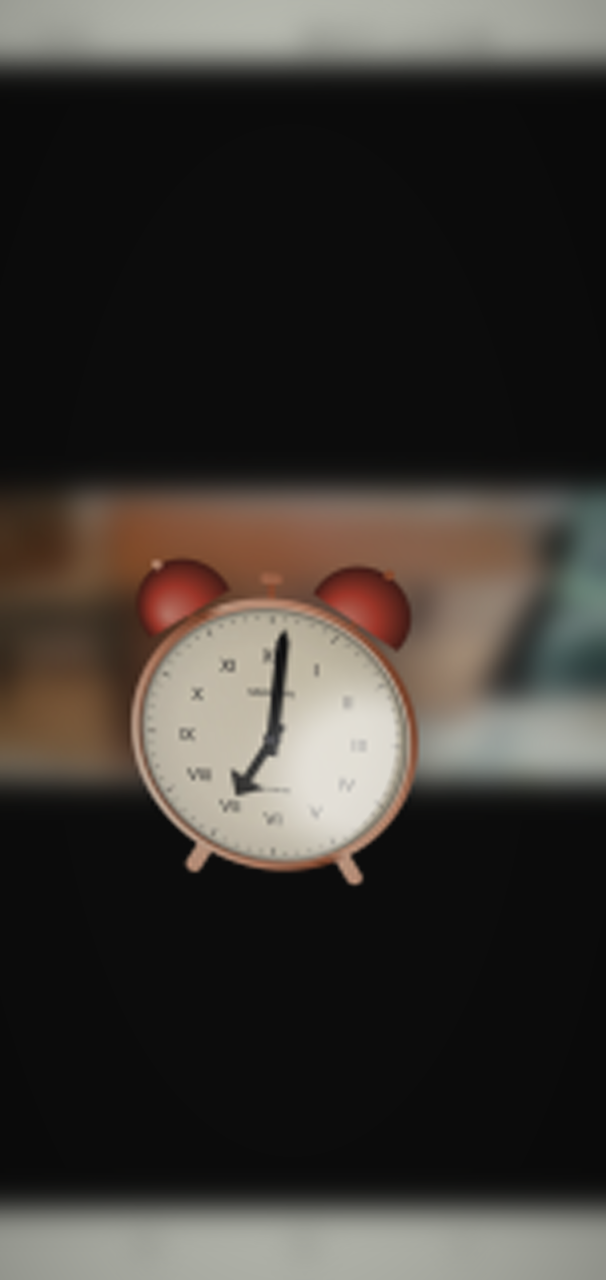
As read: 7:01
